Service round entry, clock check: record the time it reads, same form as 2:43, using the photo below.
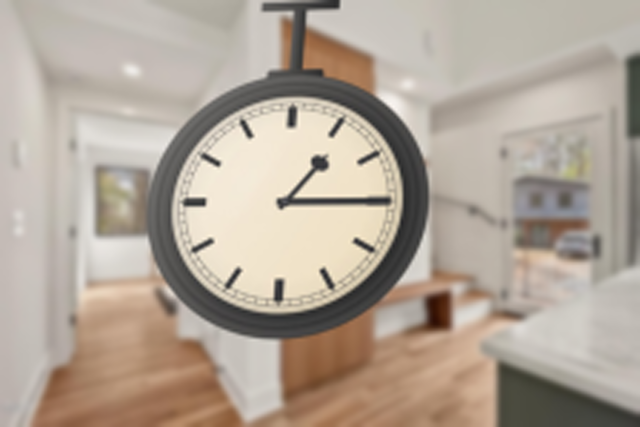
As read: 1:15
